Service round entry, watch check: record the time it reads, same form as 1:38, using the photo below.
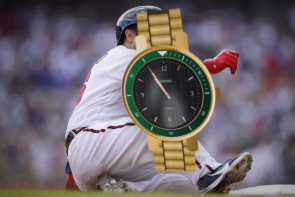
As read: 10:55
